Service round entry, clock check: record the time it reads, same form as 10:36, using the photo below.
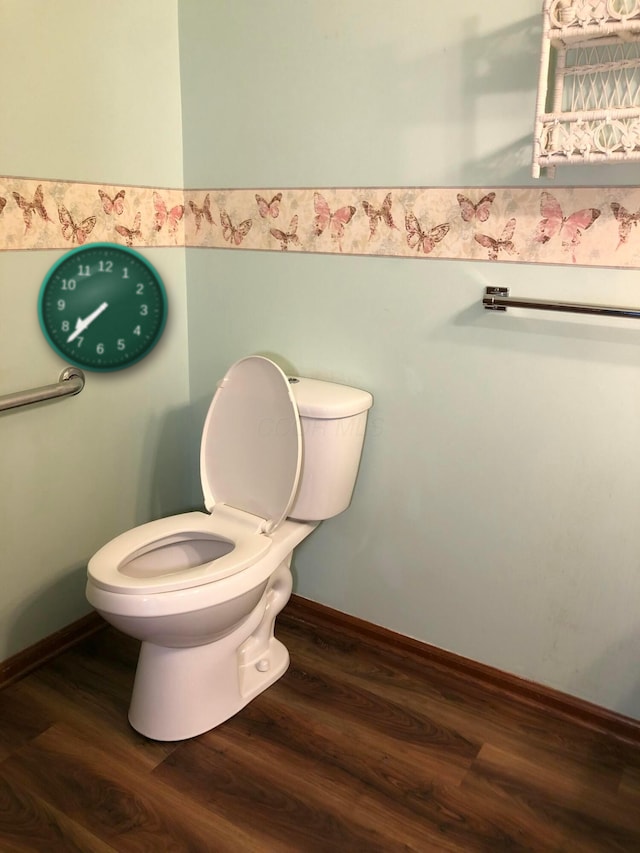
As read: 7:37
